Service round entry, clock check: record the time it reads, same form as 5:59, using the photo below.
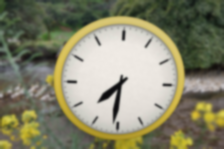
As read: 7:31
